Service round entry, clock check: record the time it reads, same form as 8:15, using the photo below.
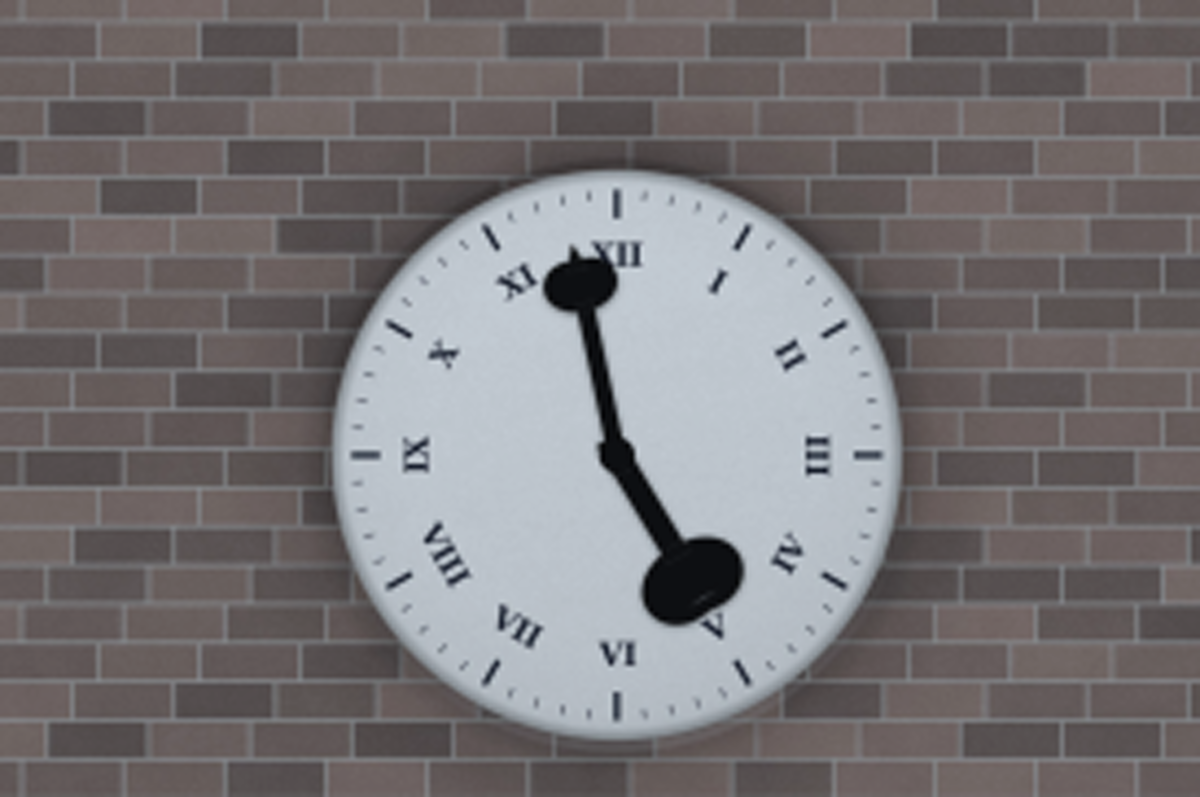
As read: 4:58
